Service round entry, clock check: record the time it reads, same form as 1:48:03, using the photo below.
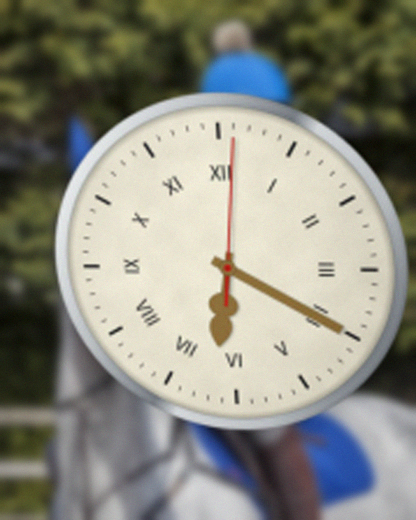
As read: 6:20:01
